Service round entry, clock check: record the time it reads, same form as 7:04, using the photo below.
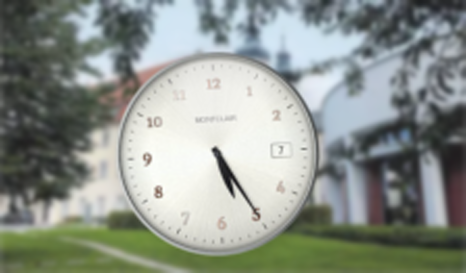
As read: 5:25
